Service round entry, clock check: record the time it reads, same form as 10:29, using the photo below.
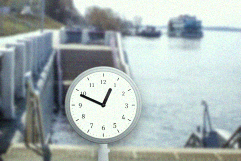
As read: 12:49
